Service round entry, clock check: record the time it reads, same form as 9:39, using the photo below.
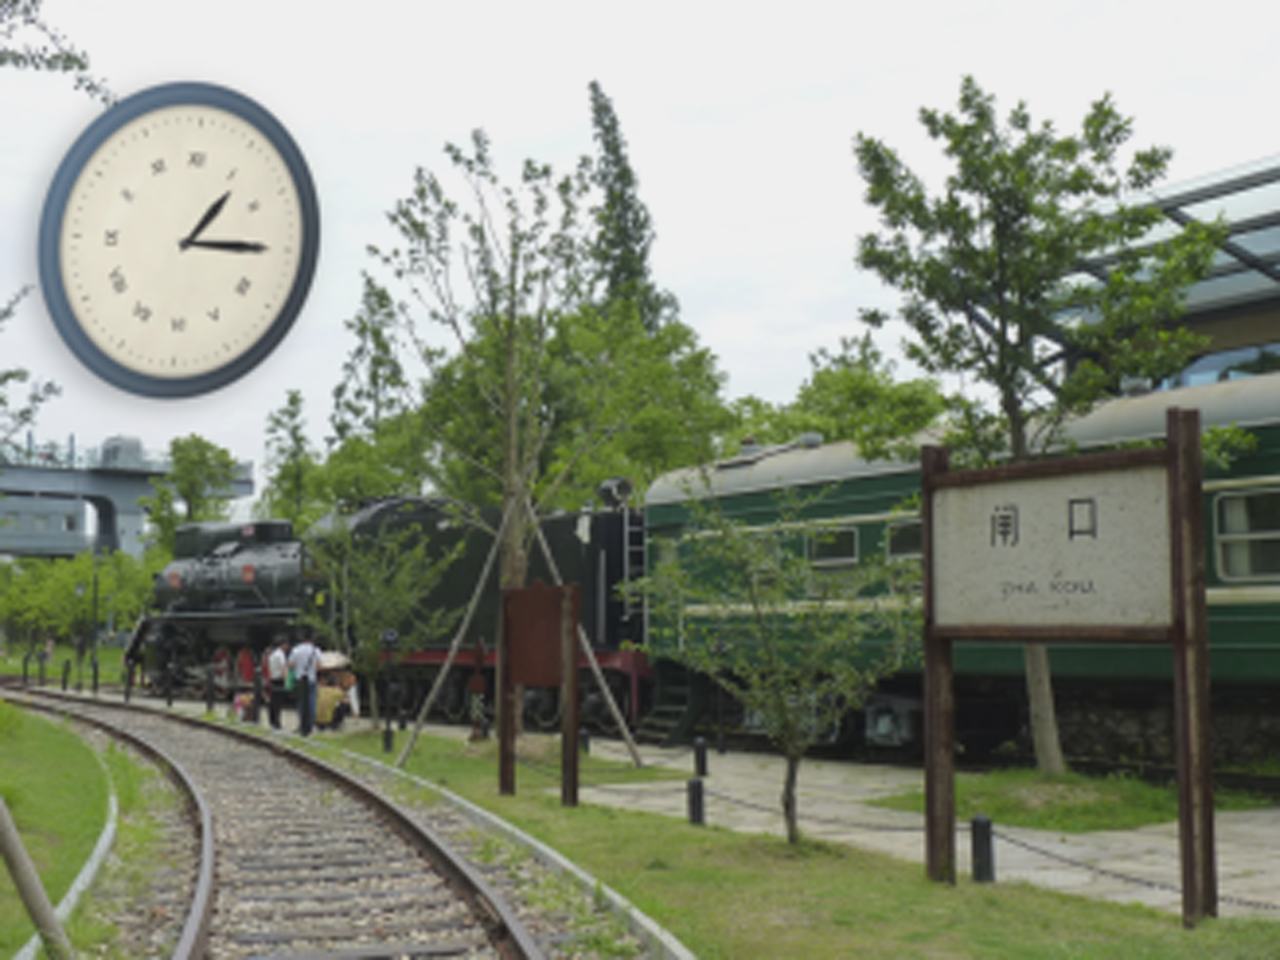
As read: 1:15
